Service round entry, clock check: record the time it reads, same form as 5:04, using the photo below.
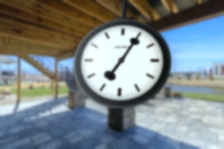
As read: 7:05
